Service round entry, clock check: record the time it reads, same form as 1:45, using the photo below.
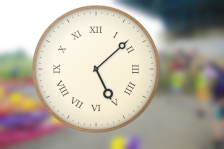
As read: 5:08
